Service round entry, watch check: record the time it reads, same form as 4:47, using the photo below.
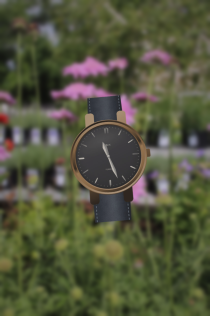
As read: 11:27
